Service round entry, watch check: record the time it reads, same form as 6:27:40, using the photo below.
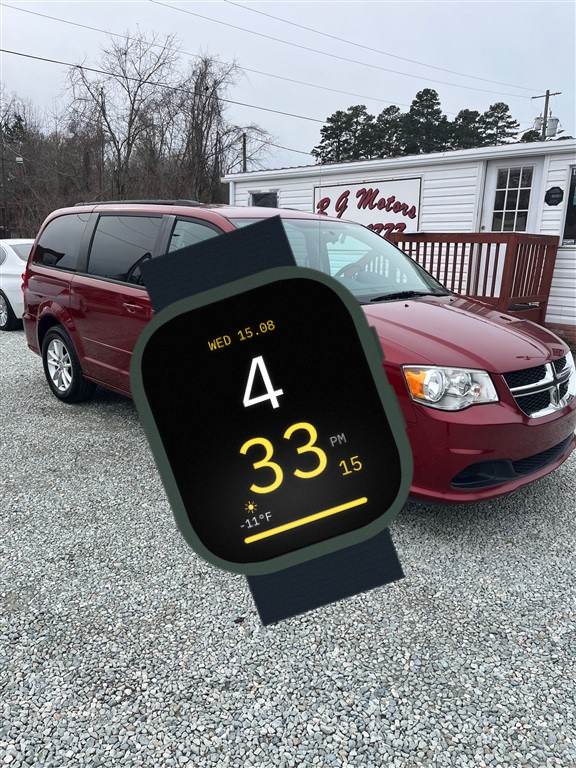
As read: 4:33:15
